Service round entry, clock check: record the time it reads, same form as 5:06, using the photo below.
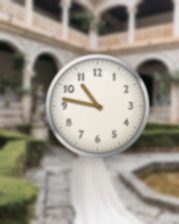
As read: 10:47
